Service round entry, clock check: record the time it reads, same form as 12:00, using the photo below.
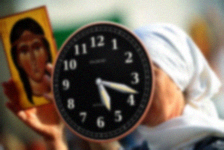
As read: 5:18
